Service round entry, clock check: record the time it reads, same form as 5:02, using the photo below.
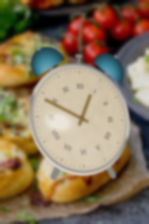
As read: 12:49
